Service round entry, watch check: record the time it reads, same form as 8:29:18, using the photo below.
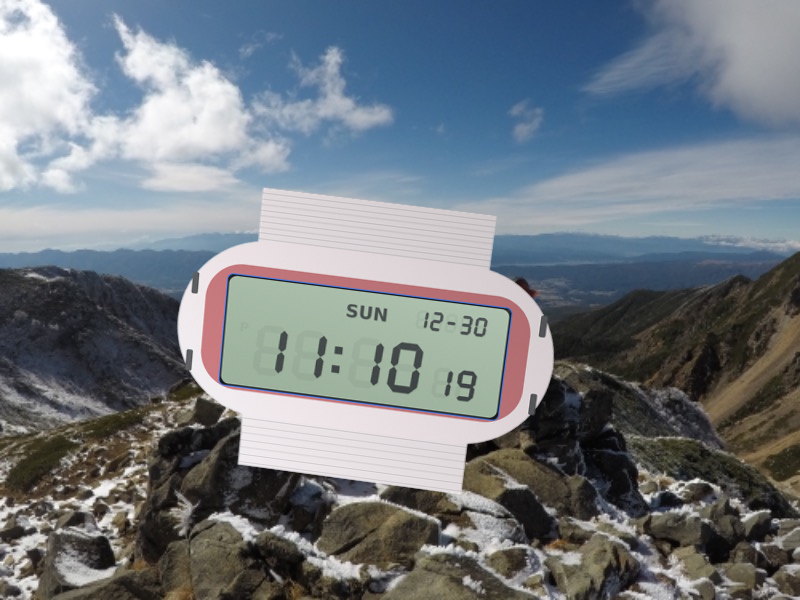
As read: 11:10:19
